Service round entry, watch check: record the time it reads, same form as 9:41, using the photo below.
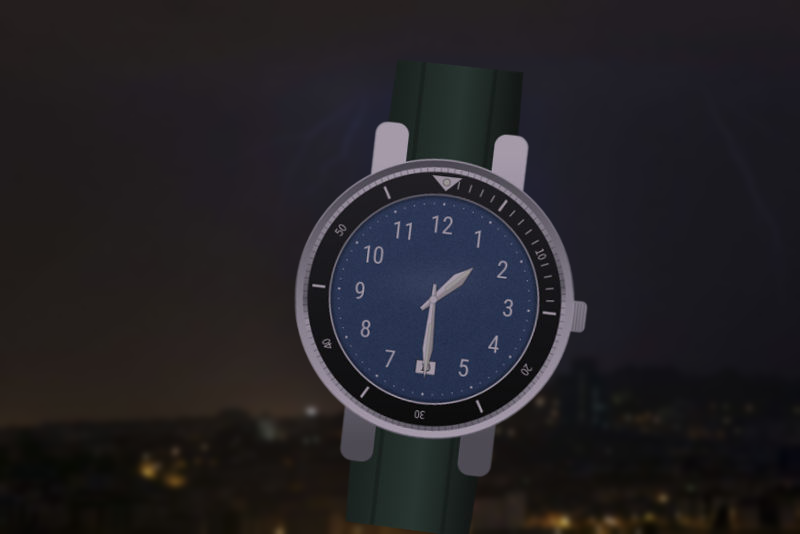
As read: 1:30
